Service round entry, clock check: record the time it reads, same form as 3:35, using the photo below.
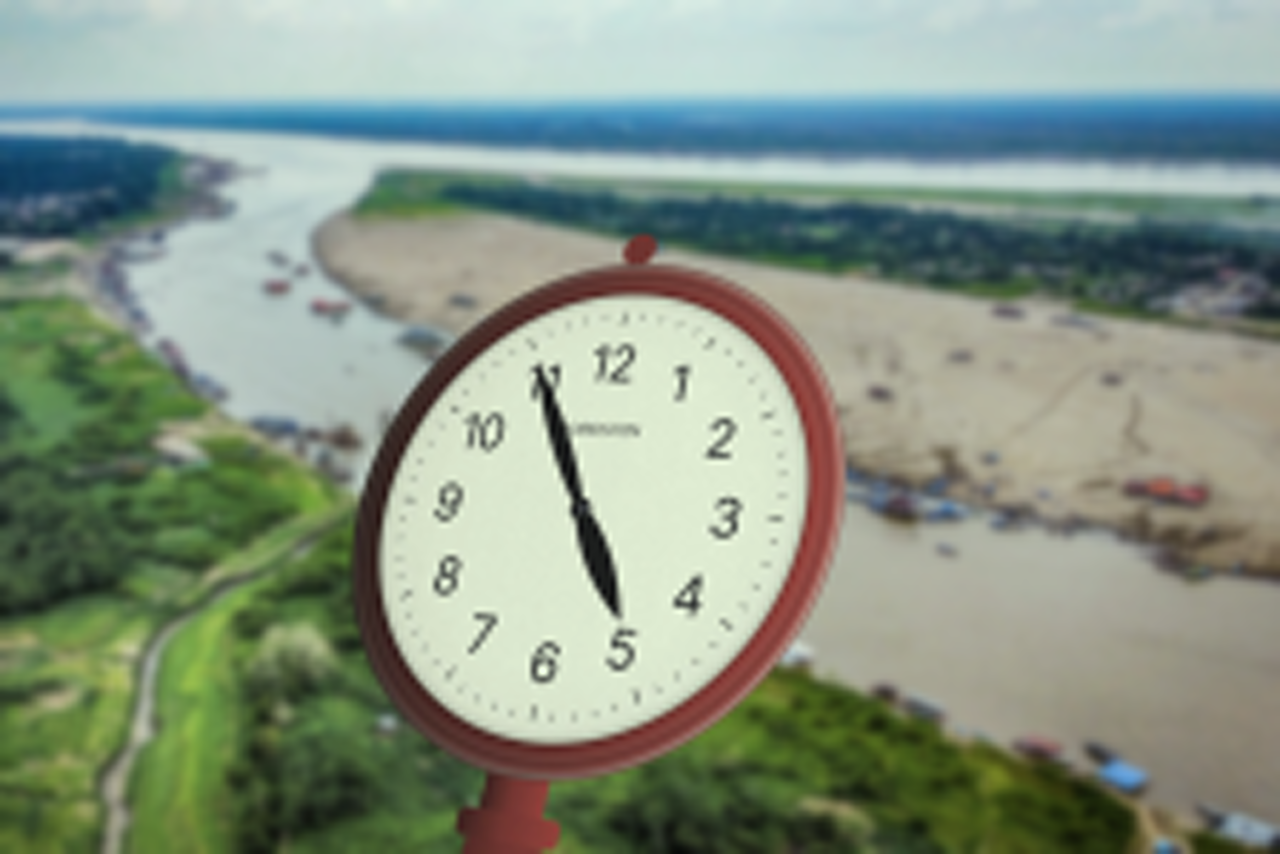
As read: 4:55
